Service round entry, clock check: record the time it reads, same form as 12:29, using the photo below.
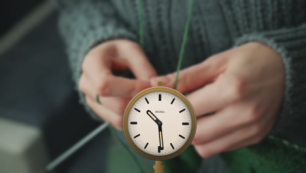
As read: 10:29
